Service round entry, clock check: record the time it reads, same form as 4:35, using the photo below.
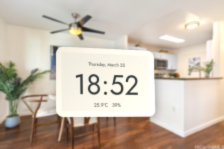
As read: 18:52
